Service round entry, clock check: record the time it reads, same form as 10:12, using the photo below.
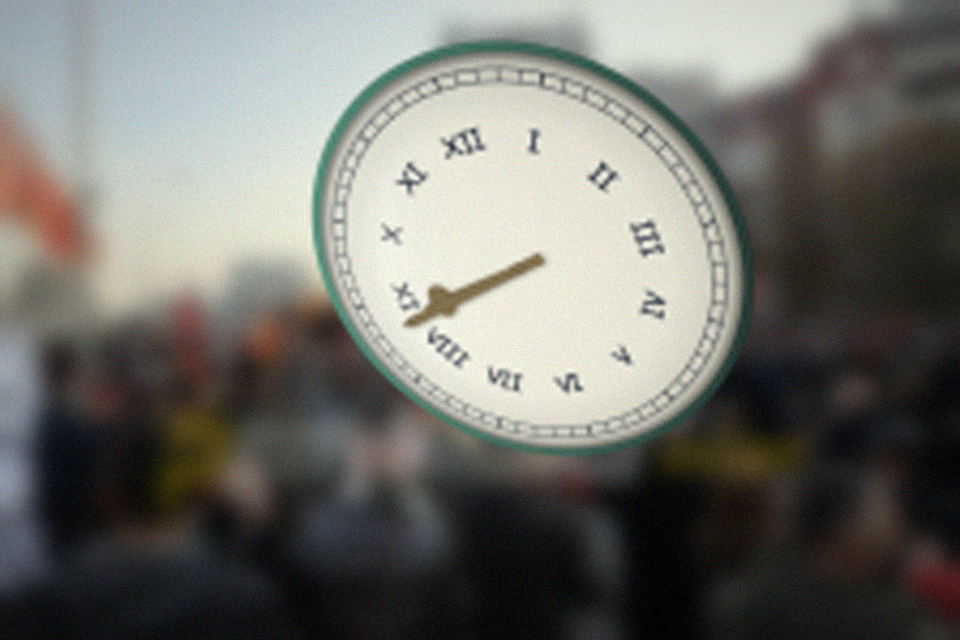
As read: 8:43
